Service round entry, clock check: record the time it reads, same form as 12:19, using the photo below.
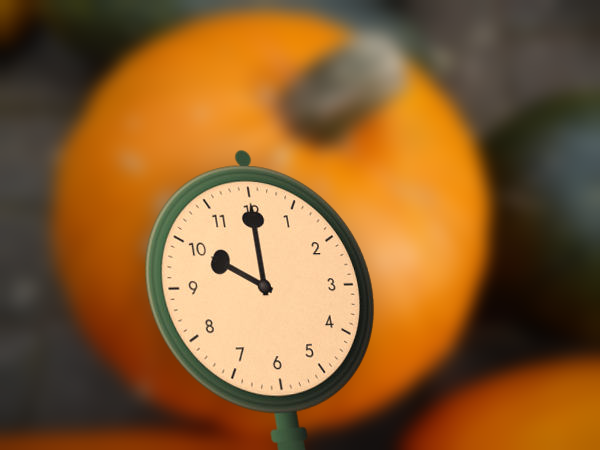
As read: 10:00
